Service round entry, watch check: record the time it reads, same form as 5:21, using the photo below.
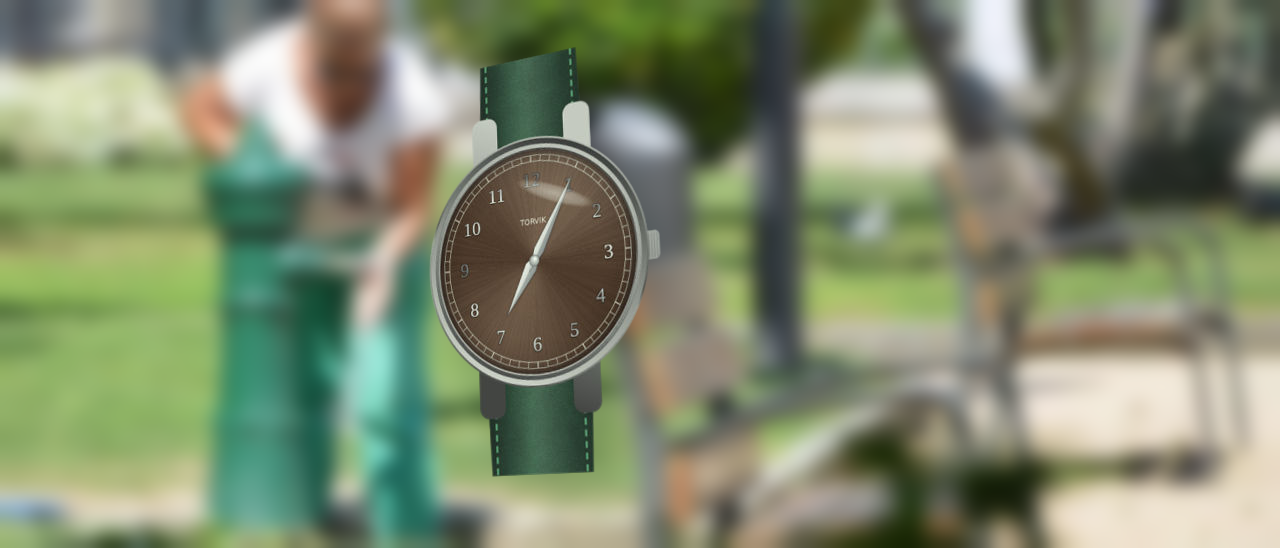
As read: 7:05
